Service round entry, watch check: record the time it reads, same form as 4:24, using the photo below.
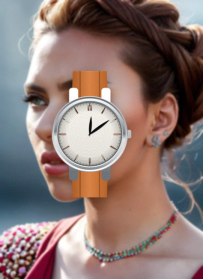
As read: 12:09
